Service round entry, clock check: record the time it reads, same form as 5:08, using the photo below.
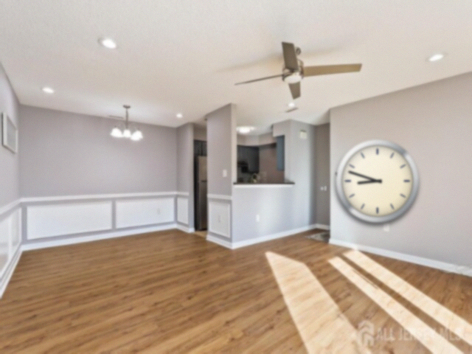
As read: 8:48
